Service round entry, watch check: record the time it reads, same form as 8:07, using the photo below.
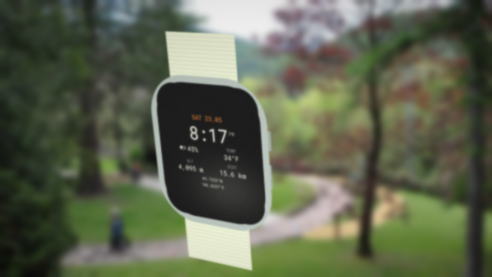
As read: 8:17
